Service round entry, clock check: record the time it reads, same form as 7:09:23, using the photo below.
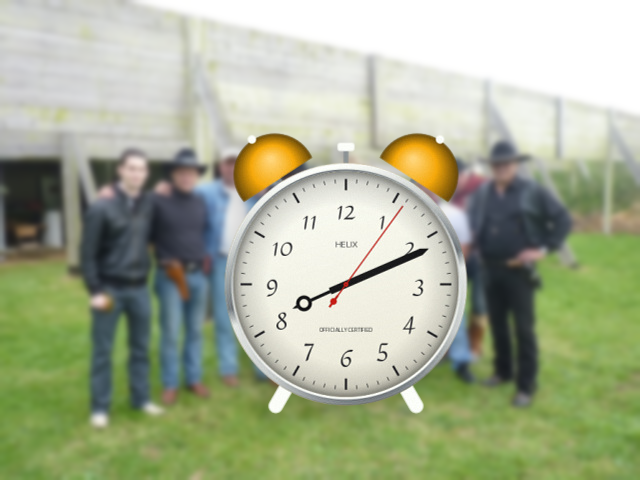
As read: 8:11:06
